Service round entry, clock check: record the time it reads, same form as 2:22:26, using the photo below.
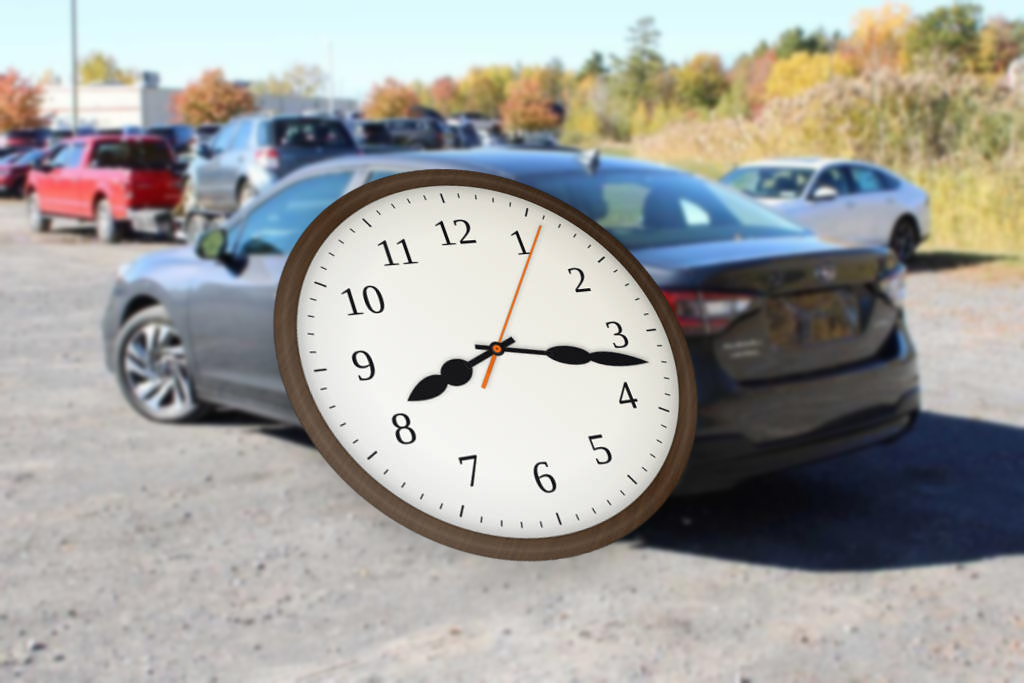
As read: 8:17:06
